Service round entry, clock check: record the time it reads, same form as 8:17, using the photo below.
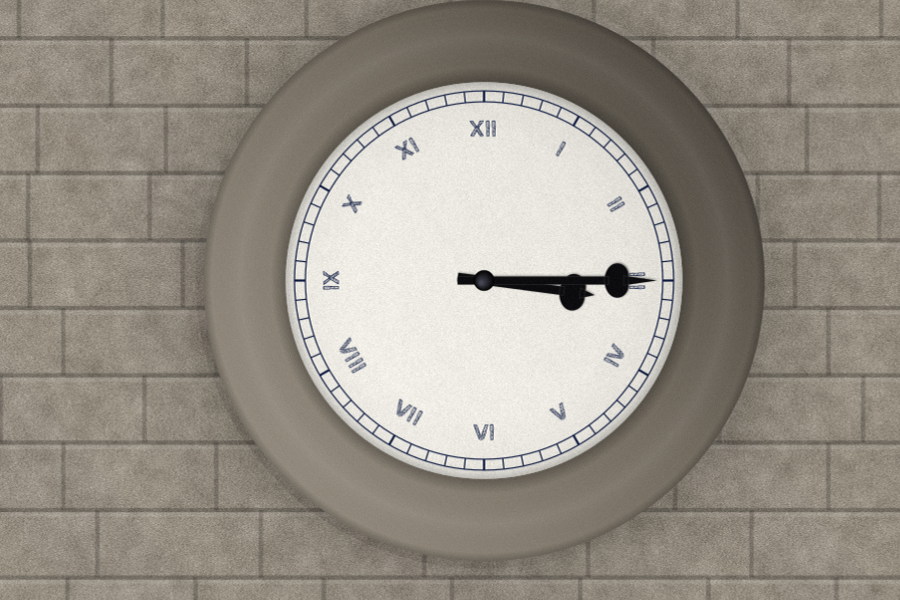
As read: 3:15
